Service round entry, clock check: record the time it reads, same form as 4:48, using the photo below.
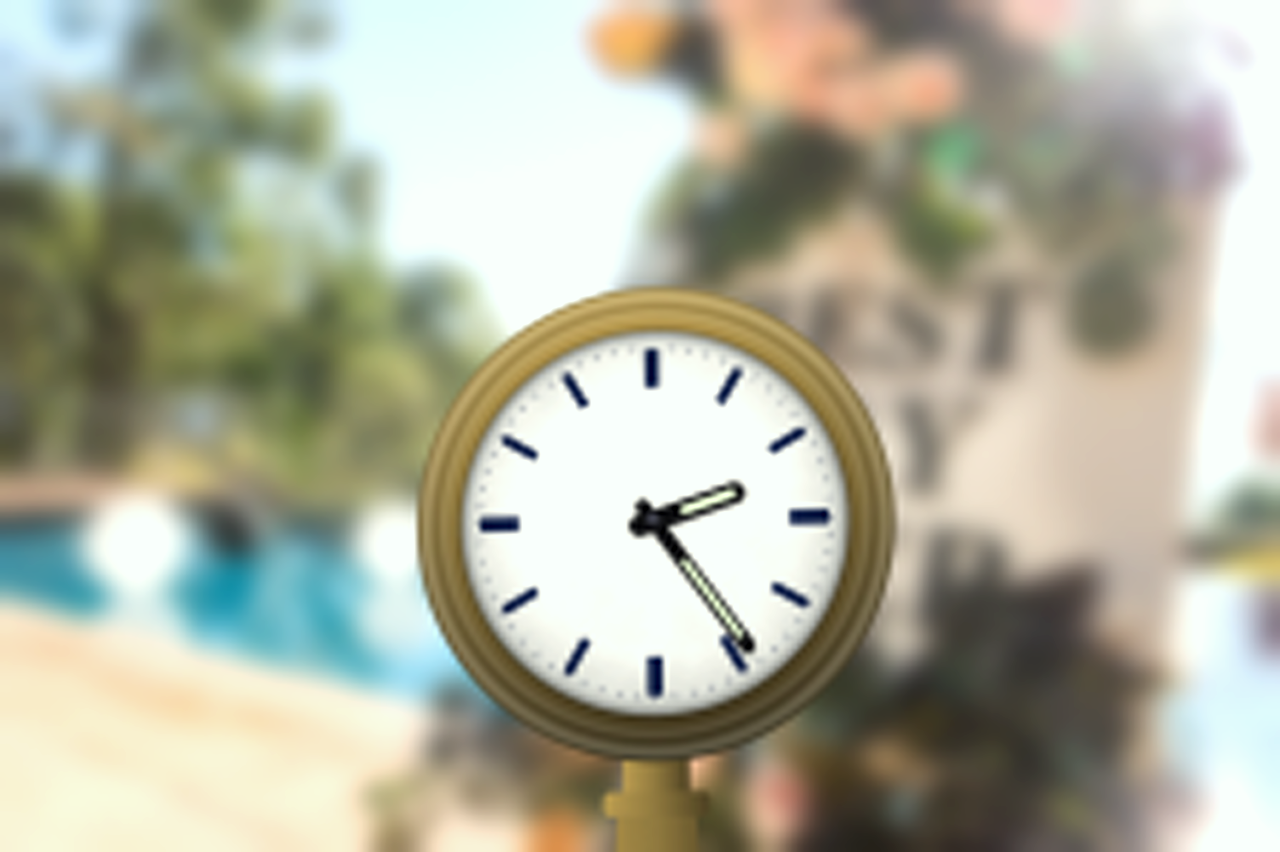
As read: 2:24
